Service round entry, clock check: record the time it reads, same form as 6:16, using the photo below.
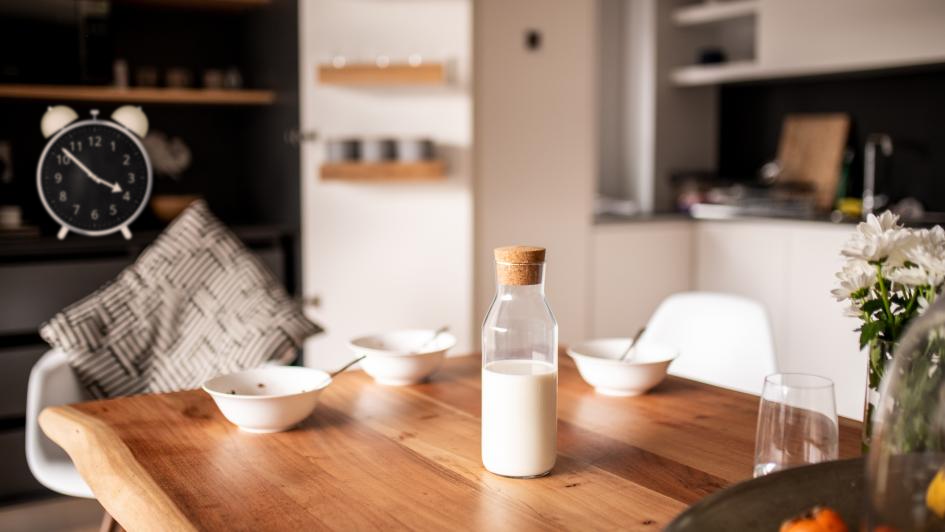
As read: 3:52
